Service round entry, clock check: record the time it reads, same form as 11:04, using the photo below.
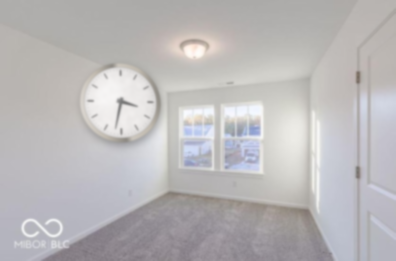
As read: 3:32
